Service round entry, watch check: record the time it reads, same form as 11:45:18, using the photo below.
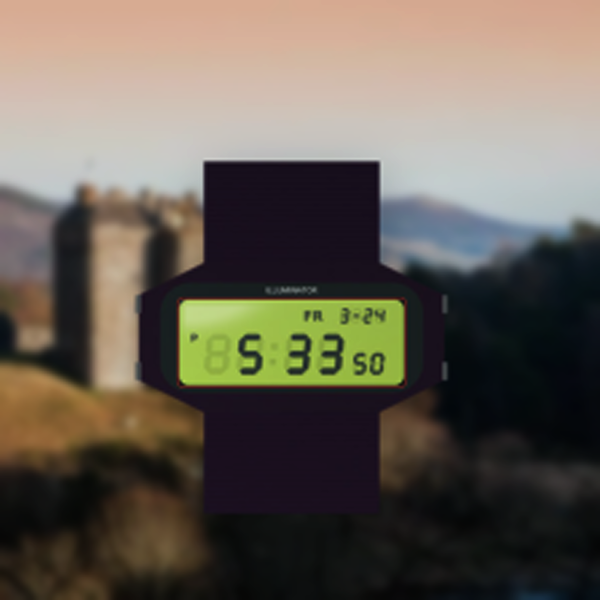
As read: 5:33:50
